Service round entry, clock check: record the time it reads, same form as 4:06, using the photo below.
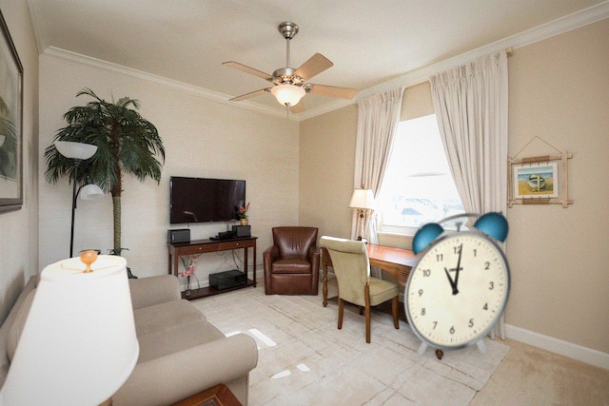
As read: 11:01
